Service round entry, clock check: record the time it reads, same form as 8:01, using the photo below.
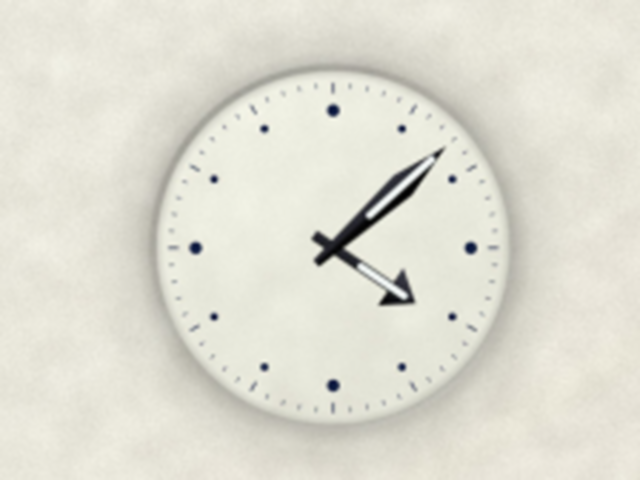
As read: 4:08
